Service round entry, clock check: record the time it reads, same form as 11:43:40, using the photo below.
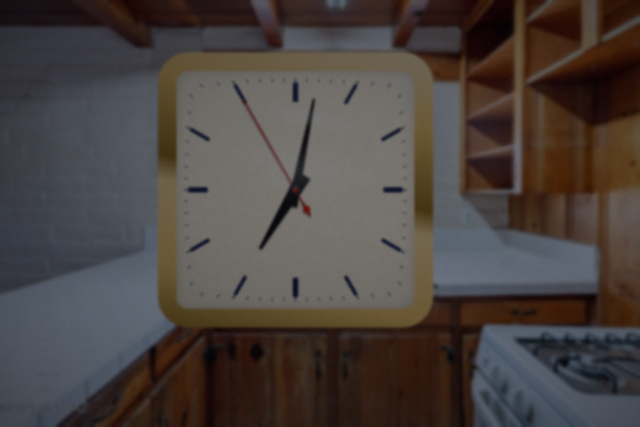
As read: 7:01:55
